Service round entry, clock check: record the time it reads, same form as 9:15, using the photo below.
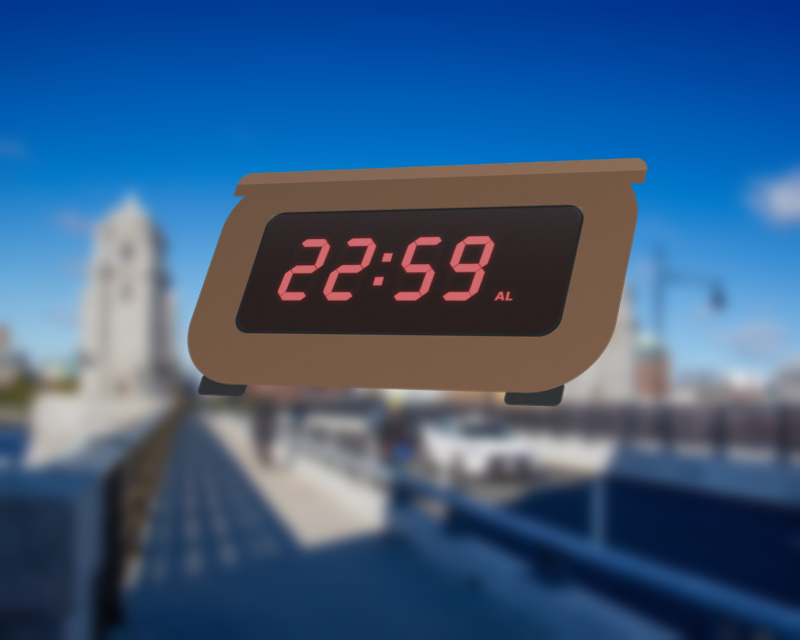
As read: 22:59
